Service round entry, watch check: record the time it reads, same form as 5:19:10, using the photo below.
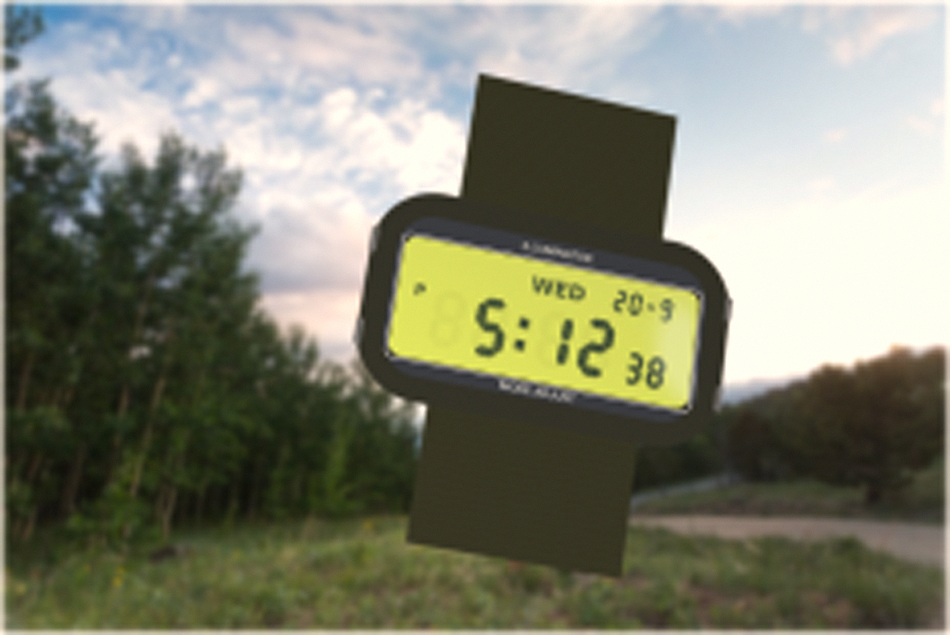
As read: 5:12:38
